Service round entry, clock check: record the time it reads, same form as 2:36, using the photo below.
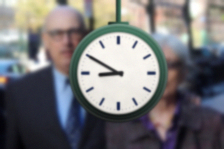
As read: 8:50
